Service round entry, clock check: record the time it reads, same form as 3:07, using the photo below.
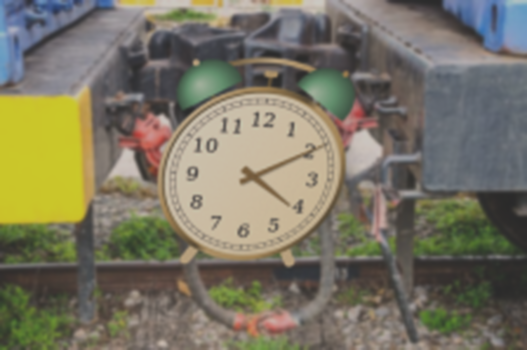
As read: 4:10
